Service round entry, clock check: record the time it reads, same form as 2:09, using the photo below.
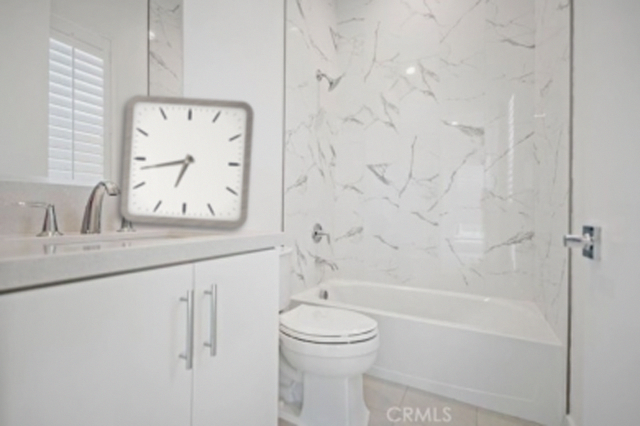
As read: 6:43
